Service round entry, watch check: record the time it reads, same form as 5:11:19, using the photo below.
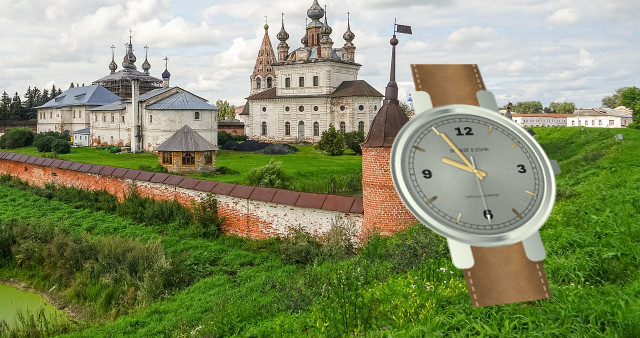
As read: 9:55:30
